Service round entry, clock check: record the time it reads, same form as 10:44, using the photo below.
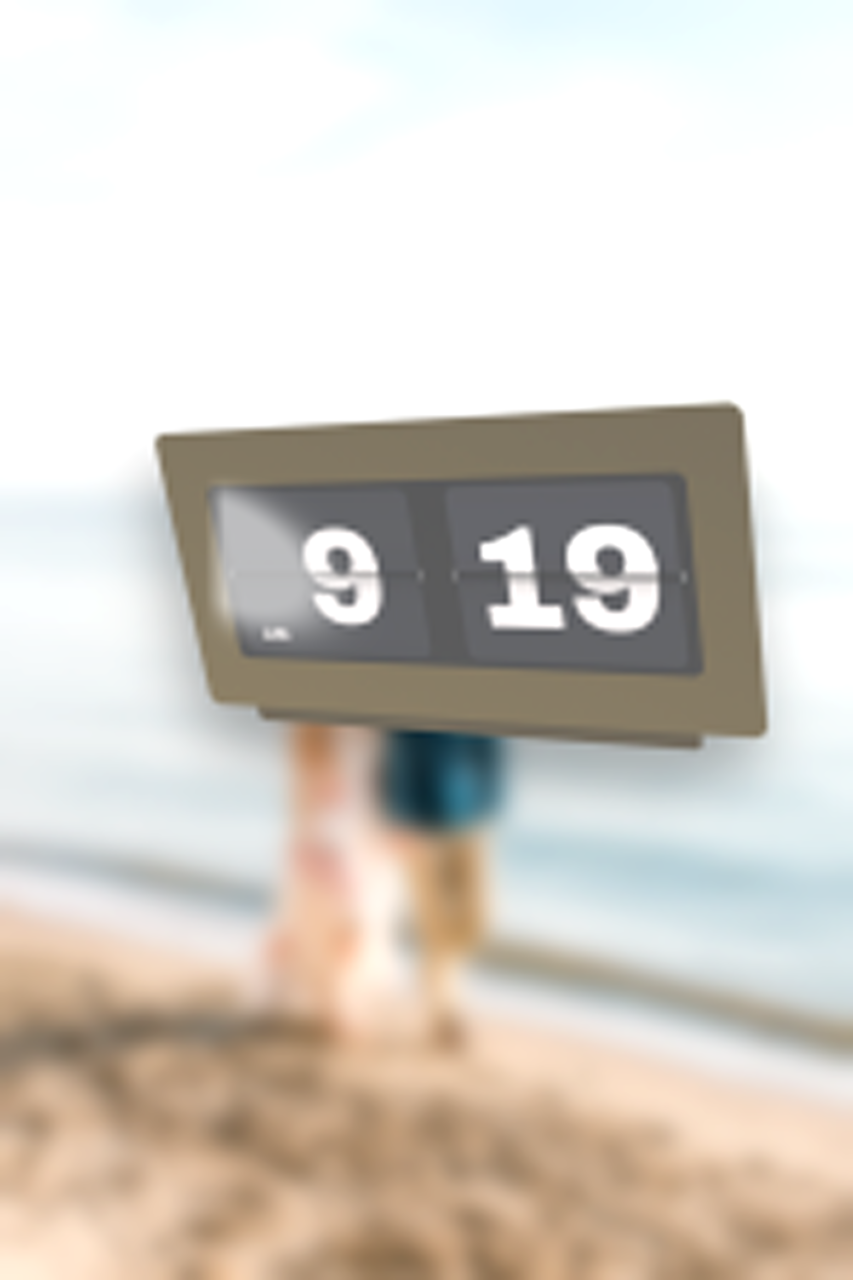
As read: 9:19
